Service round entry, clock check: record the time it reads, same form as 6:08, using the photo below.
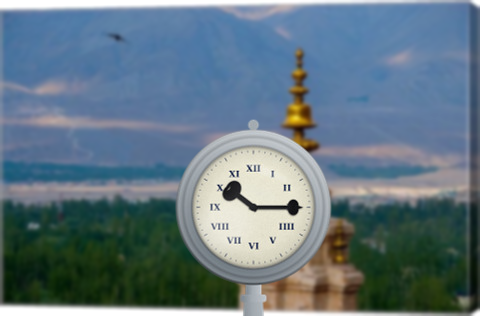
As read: 10:15
